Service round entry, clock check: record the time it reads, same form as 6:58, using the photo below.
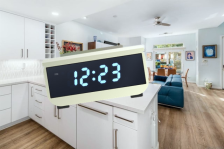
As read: 12:23
